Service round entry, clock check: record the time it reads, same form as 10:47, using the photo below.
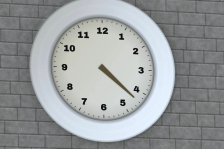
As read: 4:22
